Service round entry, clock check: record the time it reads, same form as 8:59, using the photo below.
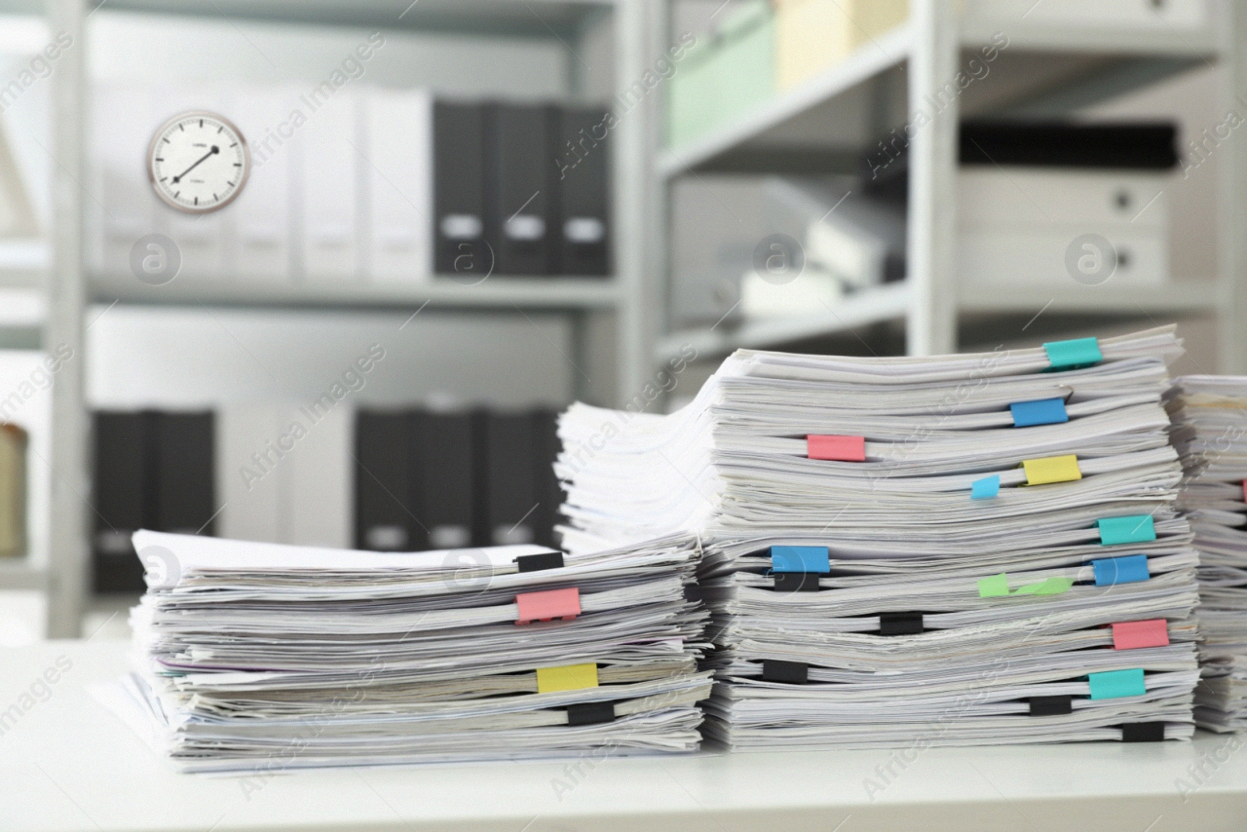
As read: 1:38
